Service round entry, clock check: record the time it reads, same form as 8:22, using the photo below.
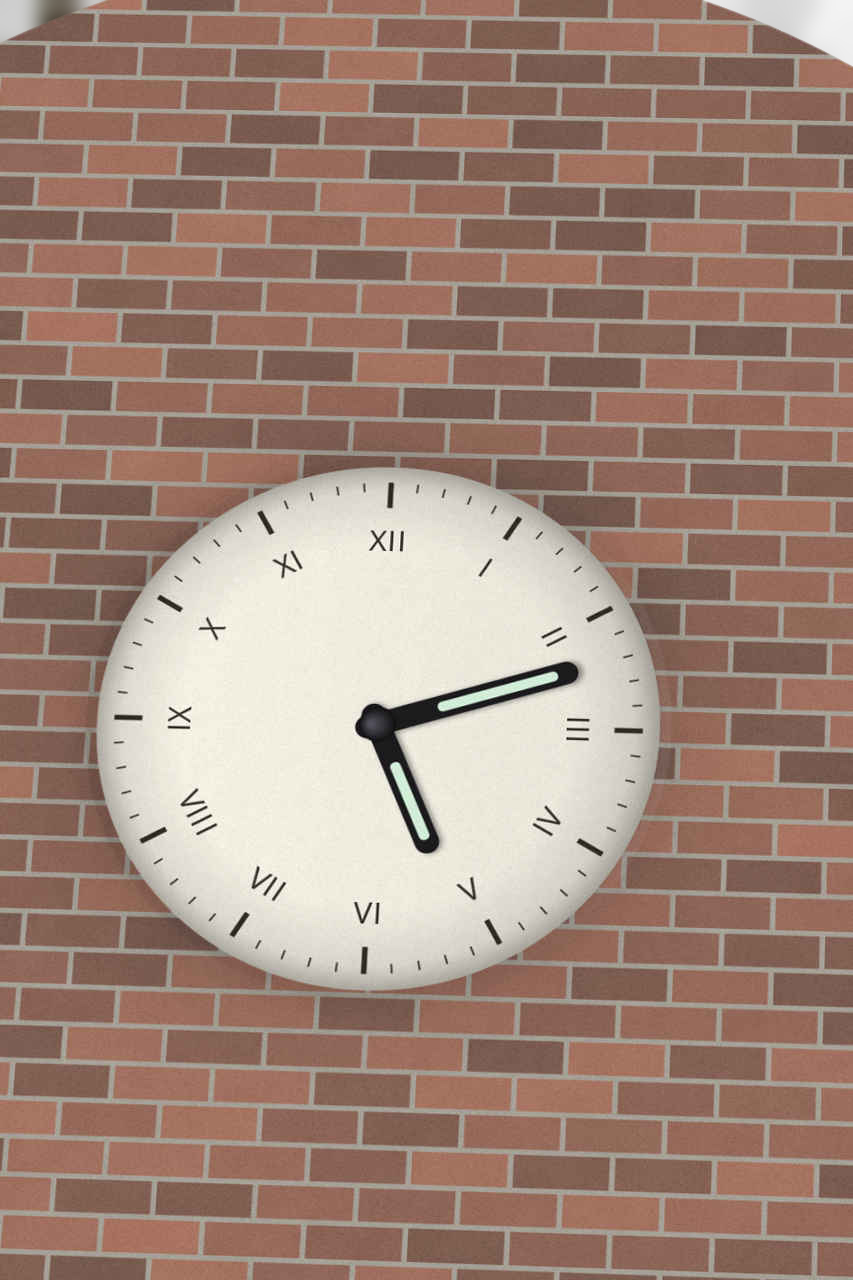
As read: 5:12
